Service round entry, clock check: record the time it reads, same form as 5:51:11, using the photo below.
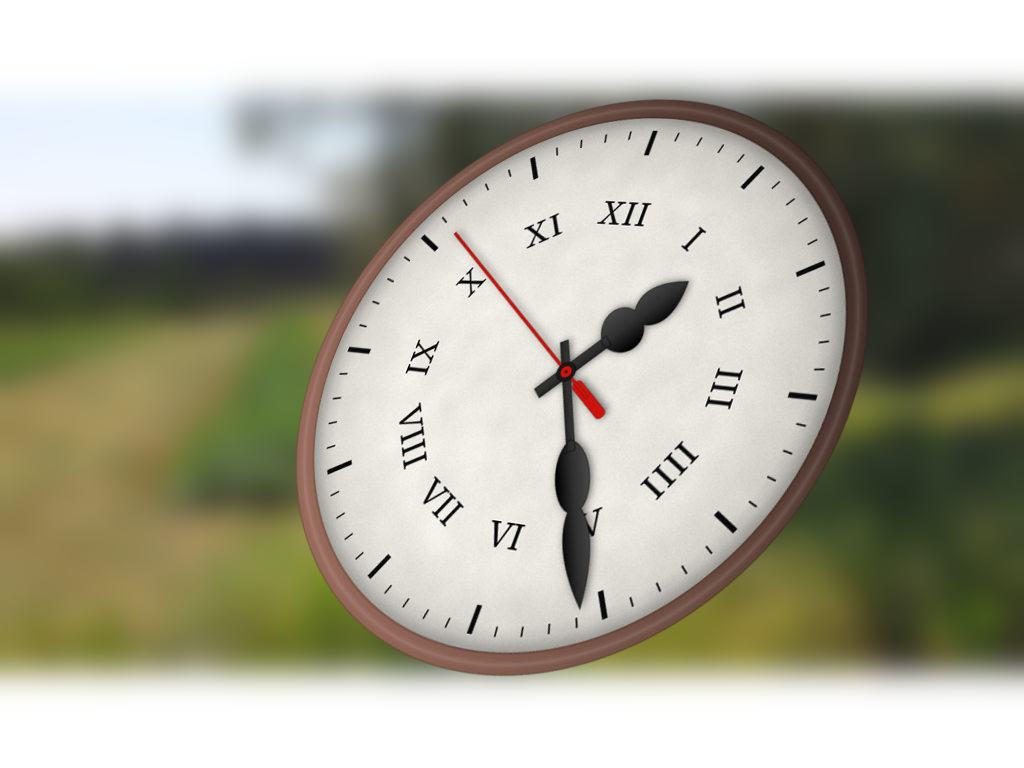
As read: 1:25:51
